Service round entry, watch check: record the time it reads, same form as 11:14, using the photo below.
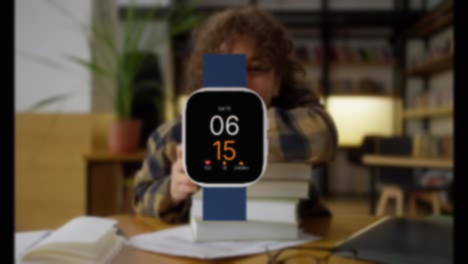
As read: 6:15
